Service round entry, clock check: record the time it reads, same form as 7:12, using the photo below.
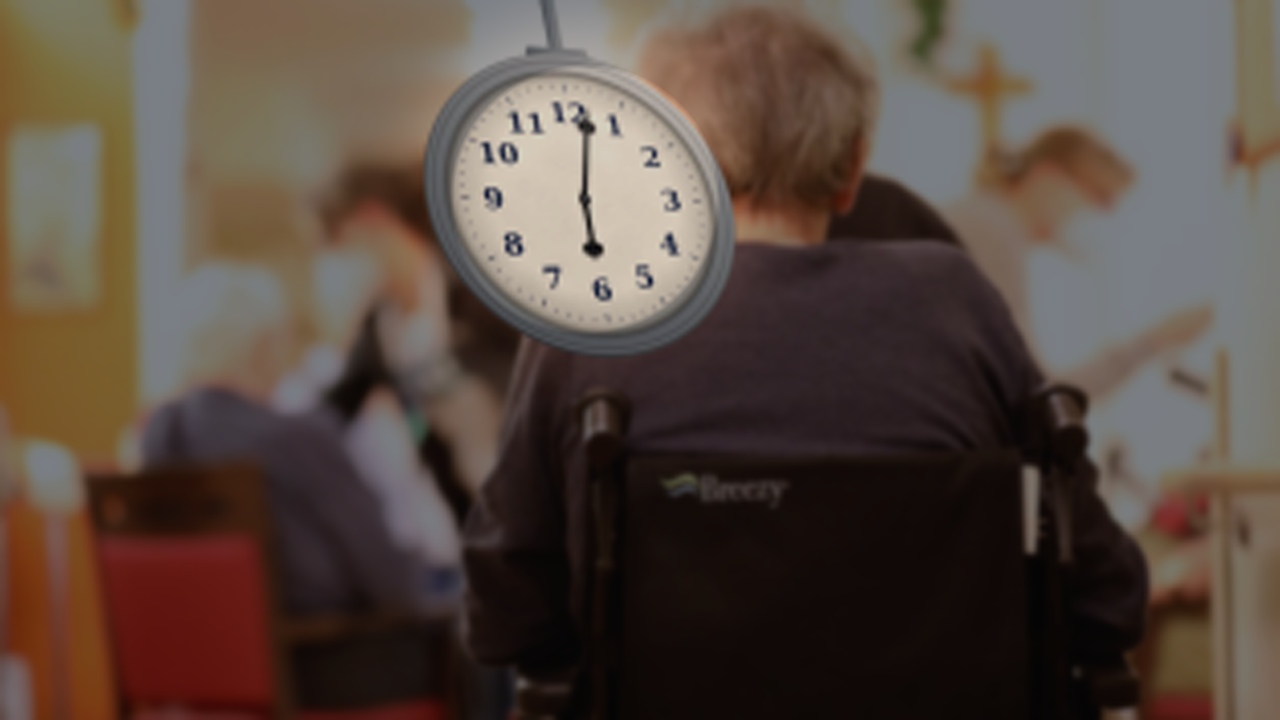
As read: 6:02
